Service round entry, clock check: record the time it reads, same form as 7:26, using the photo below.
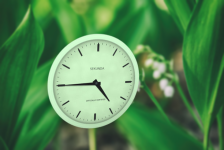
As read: 4:45
